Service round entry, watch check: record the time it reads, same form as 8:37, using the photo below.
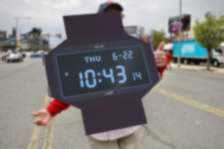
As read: 10:43
